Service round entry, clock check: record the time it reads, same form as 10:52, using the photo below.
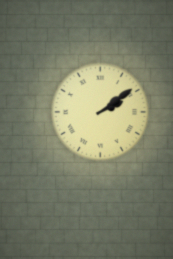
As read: 2:09
